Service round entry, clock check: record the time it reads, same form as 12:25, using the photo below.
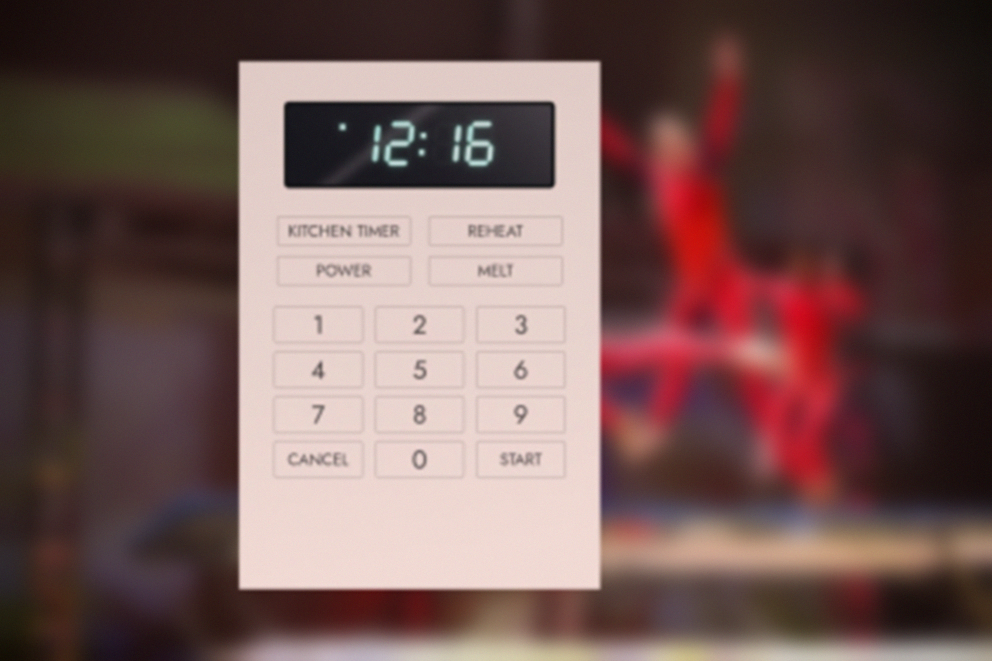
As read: 12:16
